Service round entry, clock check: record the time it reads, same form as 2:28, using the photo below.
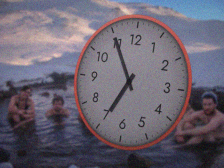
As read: 6:55
